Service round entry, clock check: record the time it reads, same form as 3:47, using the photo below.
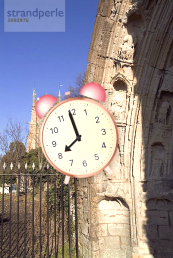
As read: 7:59
